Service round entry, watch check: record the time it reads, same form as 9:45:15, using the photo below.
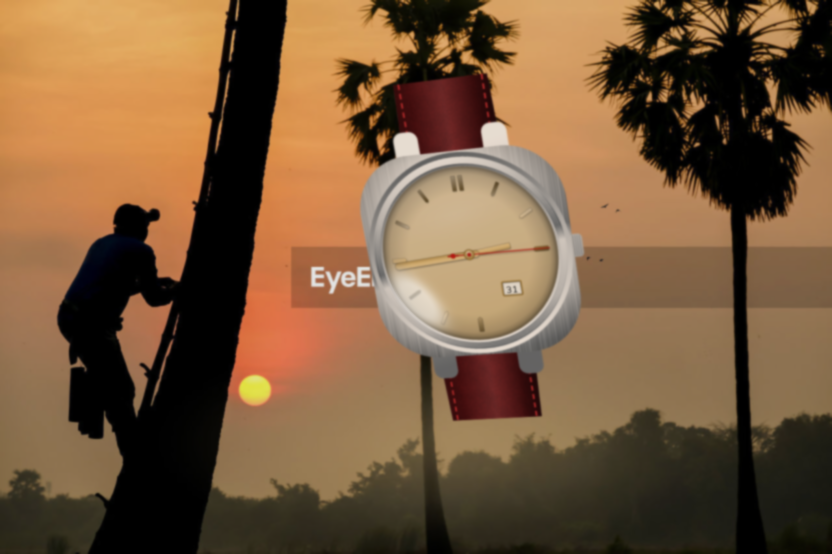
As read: 2:44:15
